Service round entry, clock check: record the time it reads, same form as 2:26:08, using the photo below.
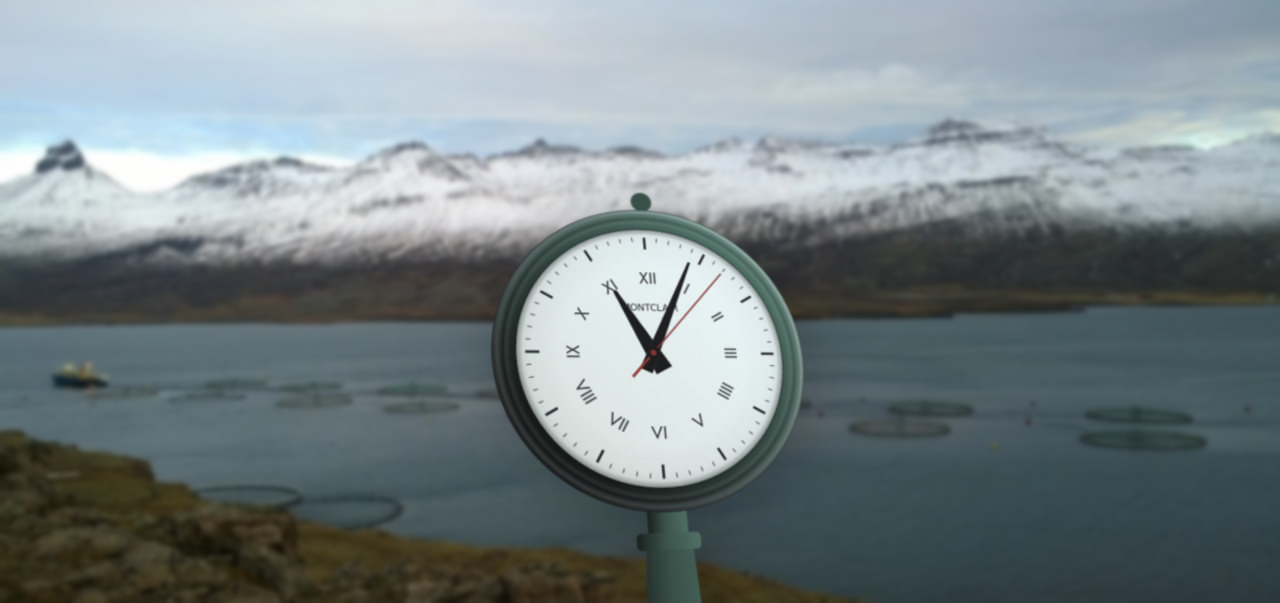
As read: 11:04:07
